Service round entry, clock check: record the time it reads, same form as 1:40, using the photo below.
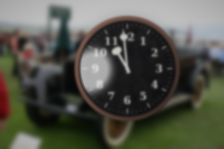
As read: 10:59
